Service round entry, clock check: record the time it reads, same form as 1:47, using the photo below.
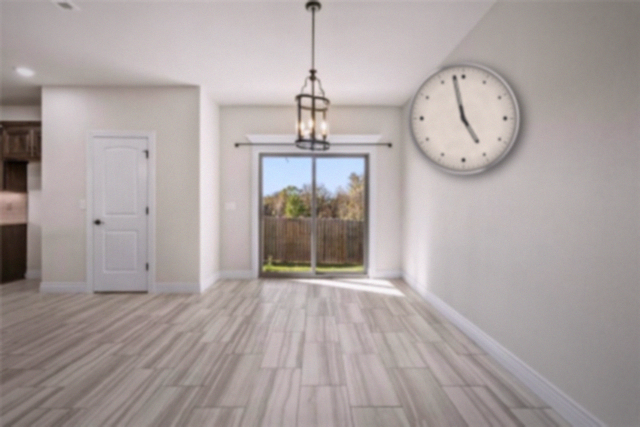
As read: 4:58
